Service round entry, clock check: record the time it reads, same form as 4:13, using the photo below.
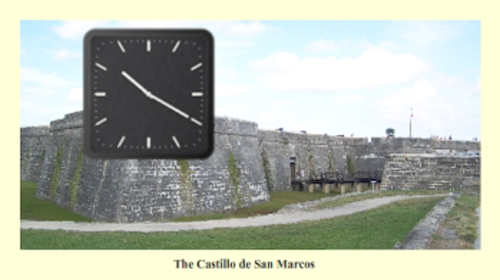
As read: 10:20
